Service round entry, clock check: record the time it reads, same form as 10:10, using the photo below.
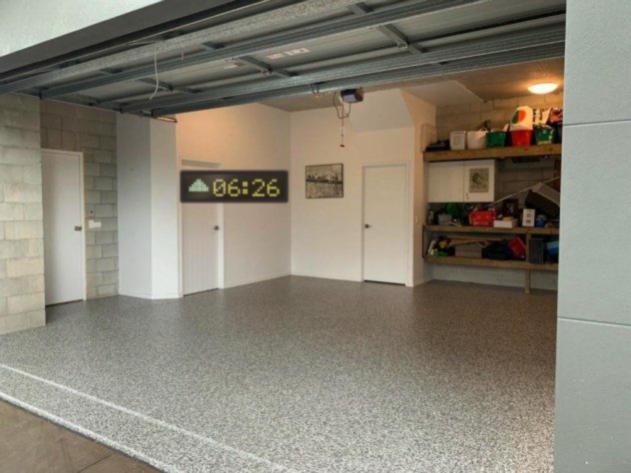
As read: 6:26
